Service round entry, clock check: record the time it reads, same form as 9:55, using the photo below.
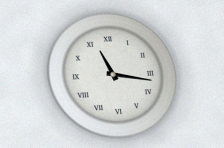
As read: 11:17
